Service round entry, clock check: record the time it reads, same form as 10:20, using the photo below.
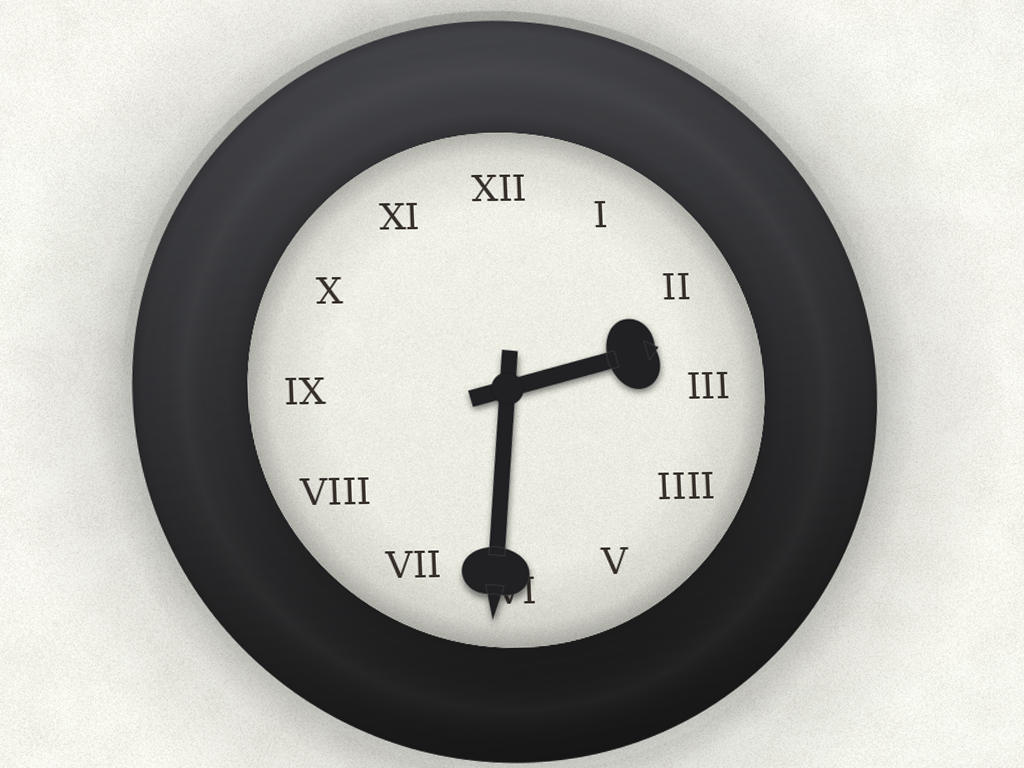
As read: 2:31
